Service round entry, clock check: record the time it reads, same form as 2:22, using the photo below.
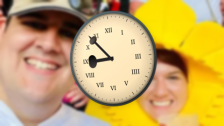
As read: 8:53
